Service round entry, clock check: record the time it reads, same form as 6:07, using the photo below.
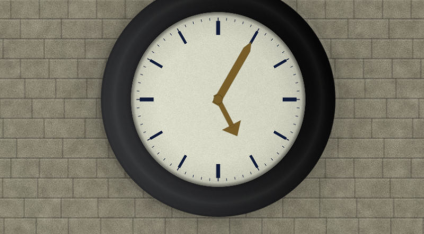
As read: 5:05
